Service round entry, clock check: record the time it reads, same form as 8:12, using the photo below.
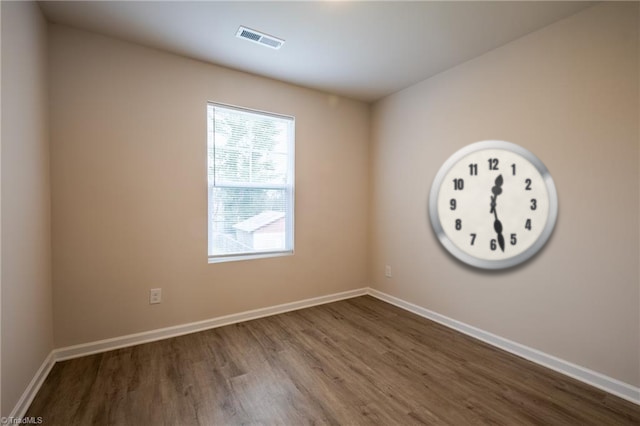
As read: 12:28
